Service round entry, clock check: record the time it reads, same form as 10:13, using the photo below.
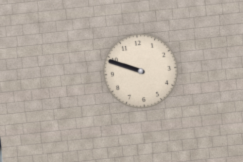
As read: 9:49
